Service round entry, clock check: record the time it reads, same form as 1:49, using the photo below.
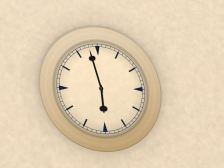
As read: 5:58
